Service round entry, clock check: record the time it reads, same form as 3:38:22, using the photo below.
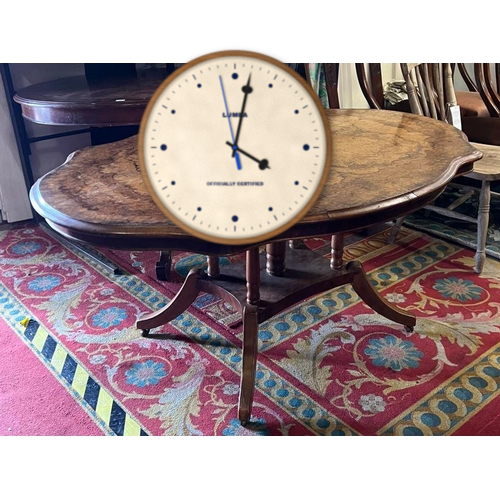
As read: 4:01:58
